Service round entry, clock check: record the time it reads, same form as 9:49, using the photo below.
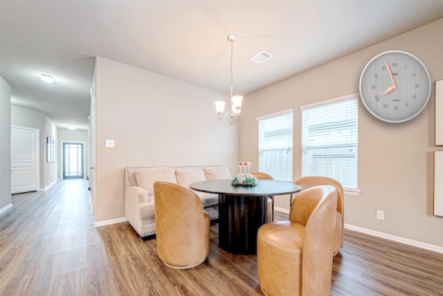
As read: 7:57
